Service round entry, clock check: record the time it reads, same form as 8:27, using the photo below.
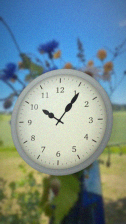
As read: 10:06
